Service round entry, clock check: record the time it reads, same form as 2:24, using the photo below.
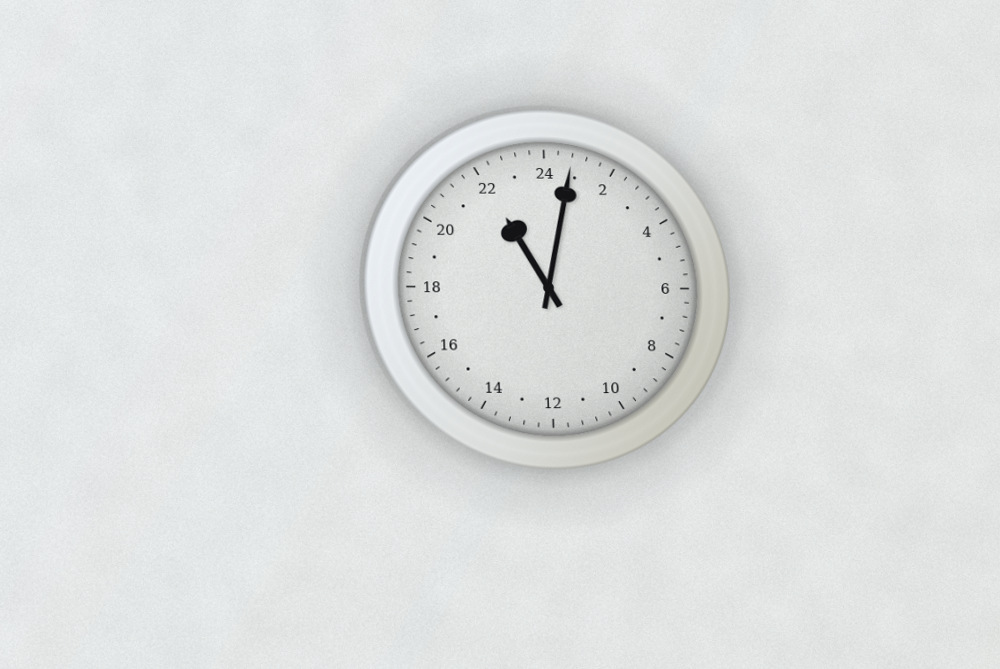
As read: 22:02
